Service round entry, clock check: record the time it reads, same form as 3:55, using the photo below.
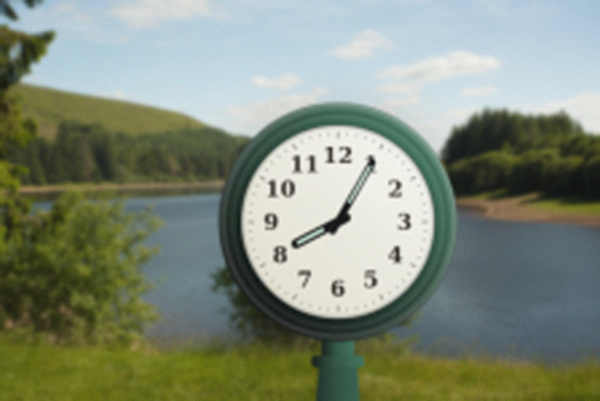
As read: 8:05
